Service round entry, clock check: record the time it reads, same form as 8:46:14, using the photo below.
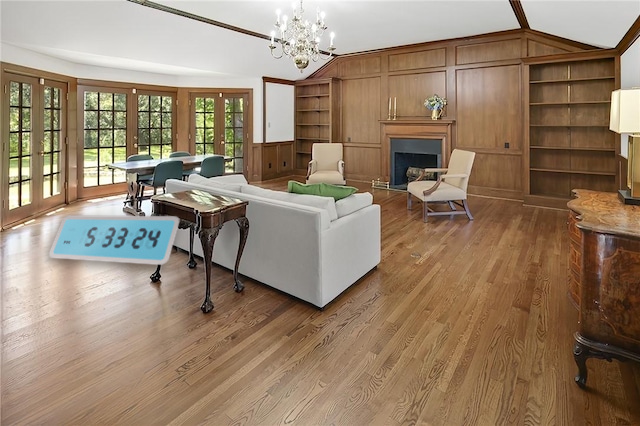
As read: 5:33:24
